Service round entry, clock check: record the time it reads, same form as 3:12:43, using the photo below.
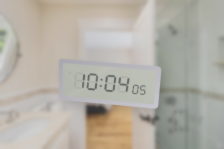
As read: 10:04:05
